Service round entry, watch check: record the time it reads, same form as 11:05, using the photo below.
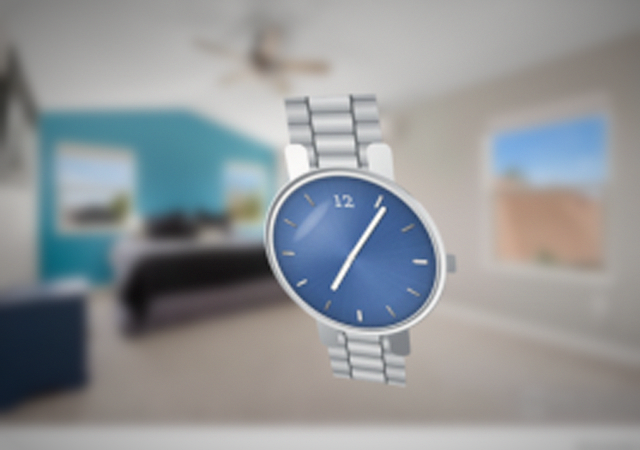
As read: 7:06
